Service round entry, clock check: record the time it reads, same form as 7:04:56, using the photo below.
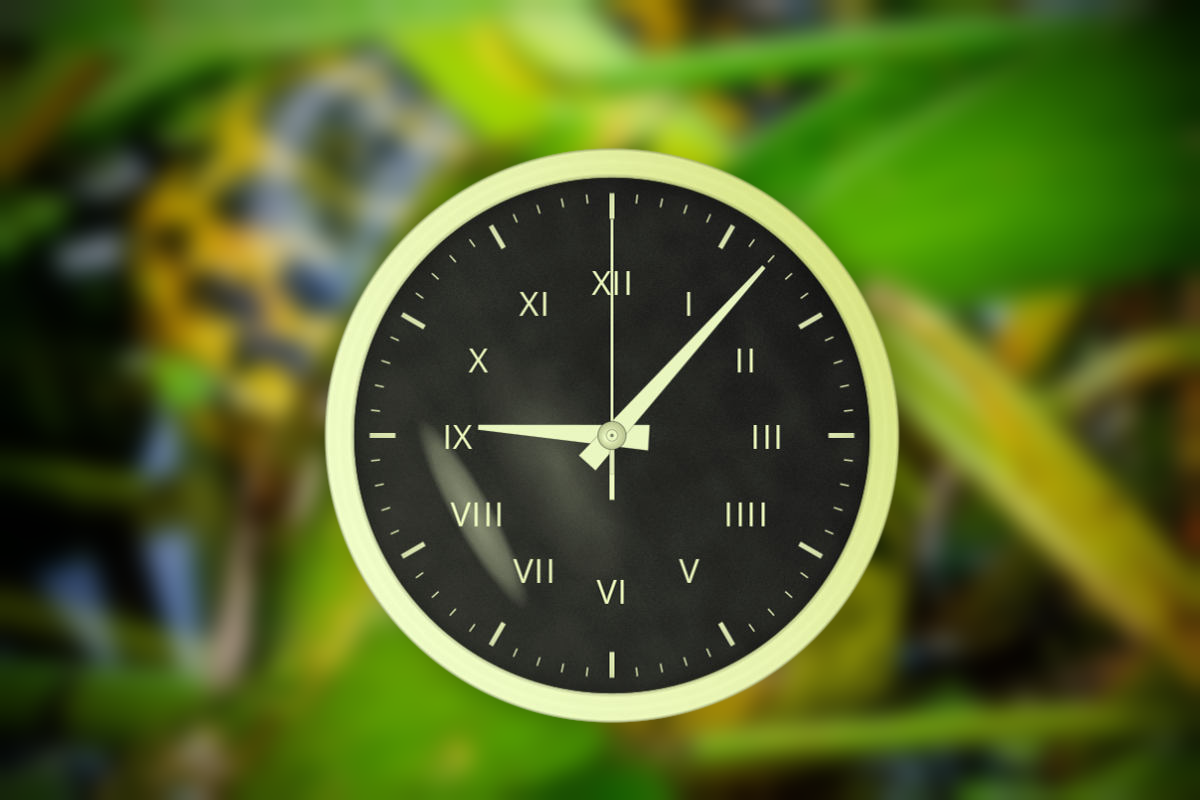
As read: 9:07:00
